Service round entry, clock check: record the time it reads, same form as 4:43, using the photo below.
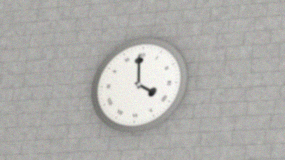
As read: 3:59
